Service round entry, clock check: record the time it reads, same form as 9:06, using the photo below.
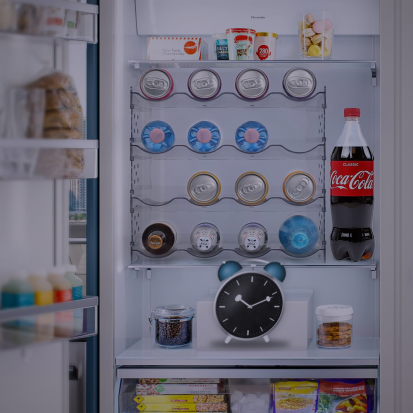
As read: 10:11
